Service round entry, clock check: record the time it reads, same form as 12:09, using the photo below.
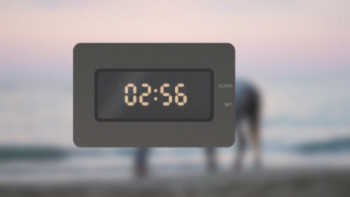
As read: 2:56
